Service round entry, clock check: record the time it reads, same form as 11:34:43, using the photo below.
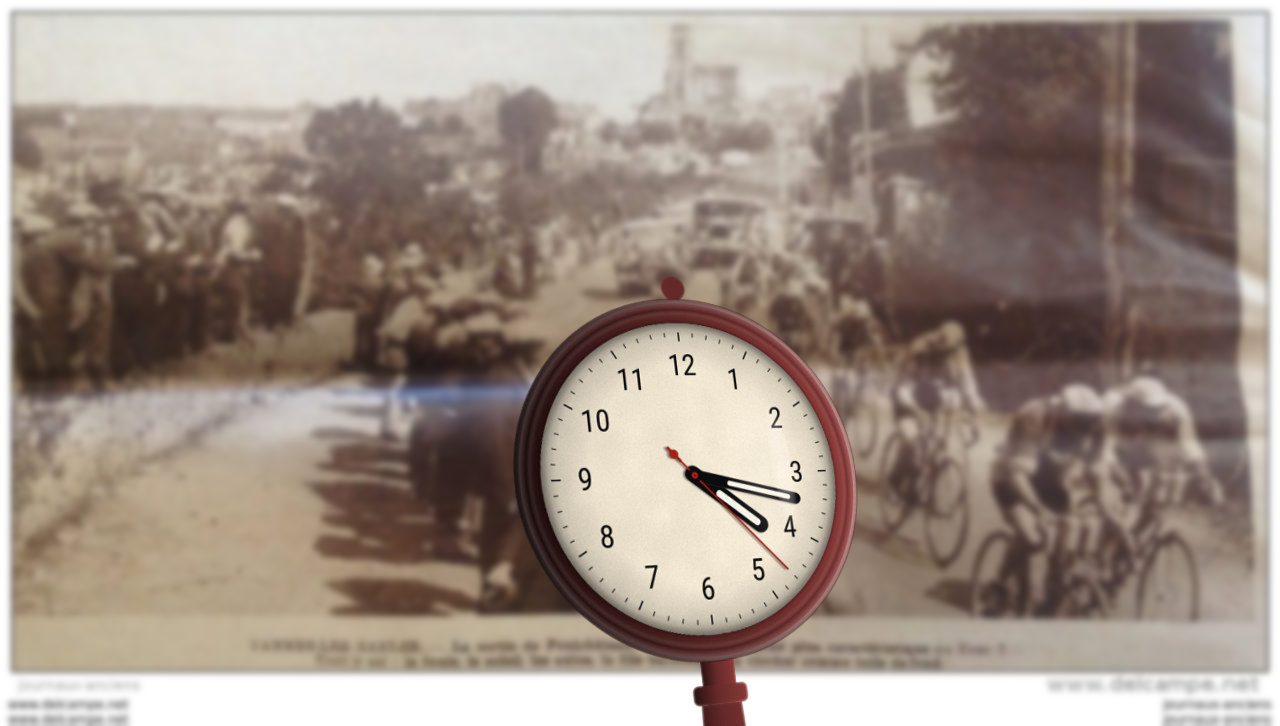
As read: 4:17:23
